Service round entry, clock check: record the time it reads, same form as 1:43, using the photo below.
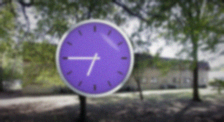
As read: 6:45
